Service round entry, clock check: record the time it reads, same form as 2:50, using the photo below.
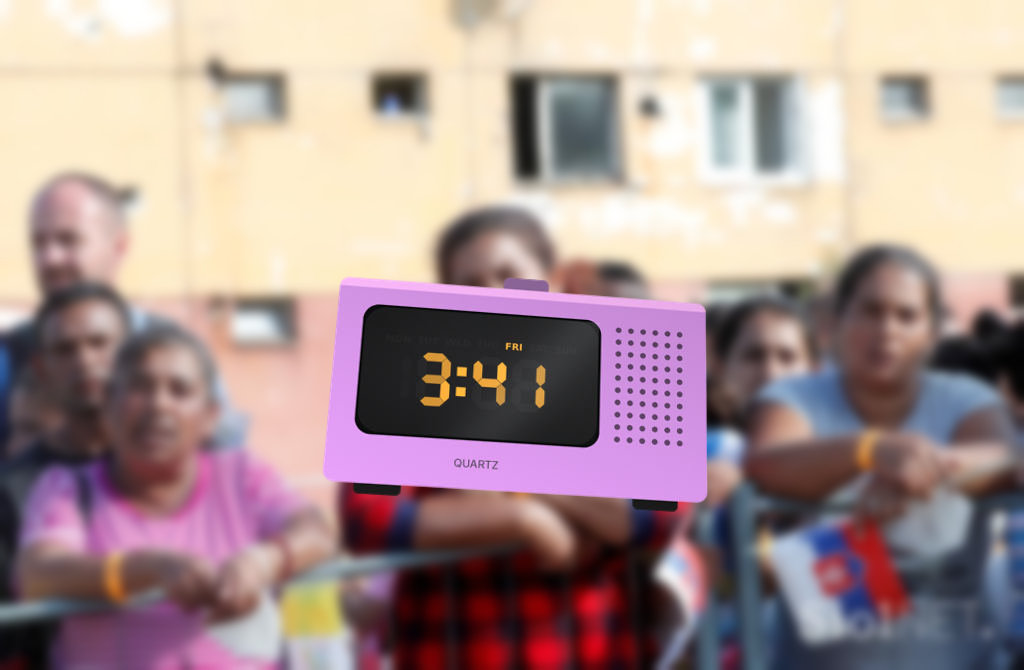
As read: 3:41
